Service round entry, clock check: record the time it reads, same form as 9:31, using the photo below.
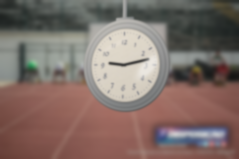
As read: 9:13
